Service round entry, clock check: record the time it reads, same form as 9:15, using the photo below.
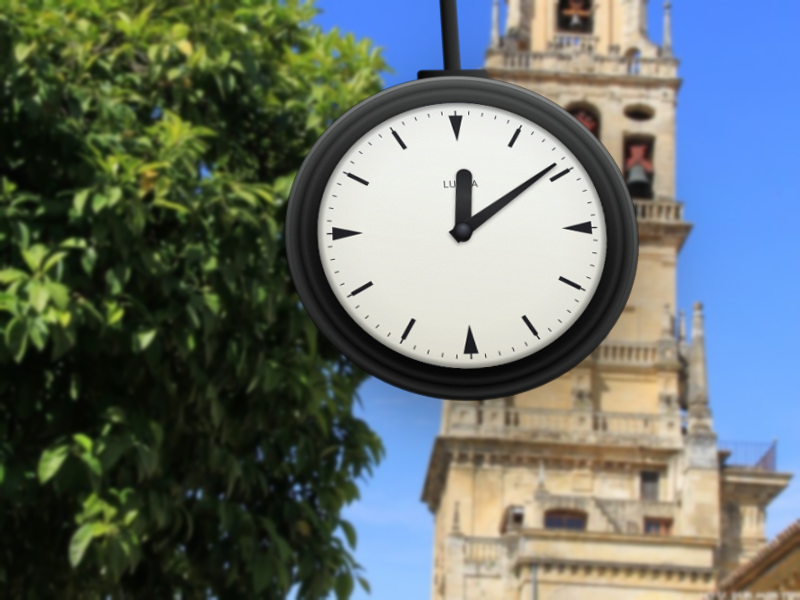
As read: 12:09
